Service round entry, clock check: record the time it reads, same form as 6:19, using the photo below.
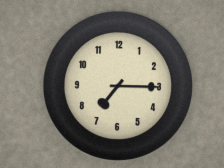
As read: 7:15
